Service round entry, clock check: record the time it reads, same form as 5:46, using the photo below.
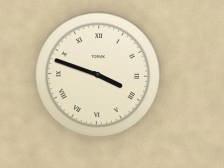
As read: 3:48
